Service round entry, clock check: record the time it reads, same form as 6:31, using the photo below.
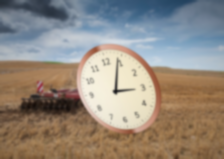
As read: 3:04
